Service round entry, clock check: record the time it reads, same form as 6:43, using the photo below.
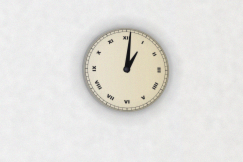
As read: 1:01
